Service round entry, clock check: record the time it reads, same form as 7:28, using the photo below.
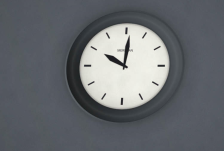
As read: 10:01
